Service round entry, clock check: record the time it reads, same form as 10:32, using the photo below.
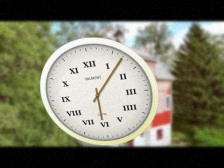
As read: 6:07
